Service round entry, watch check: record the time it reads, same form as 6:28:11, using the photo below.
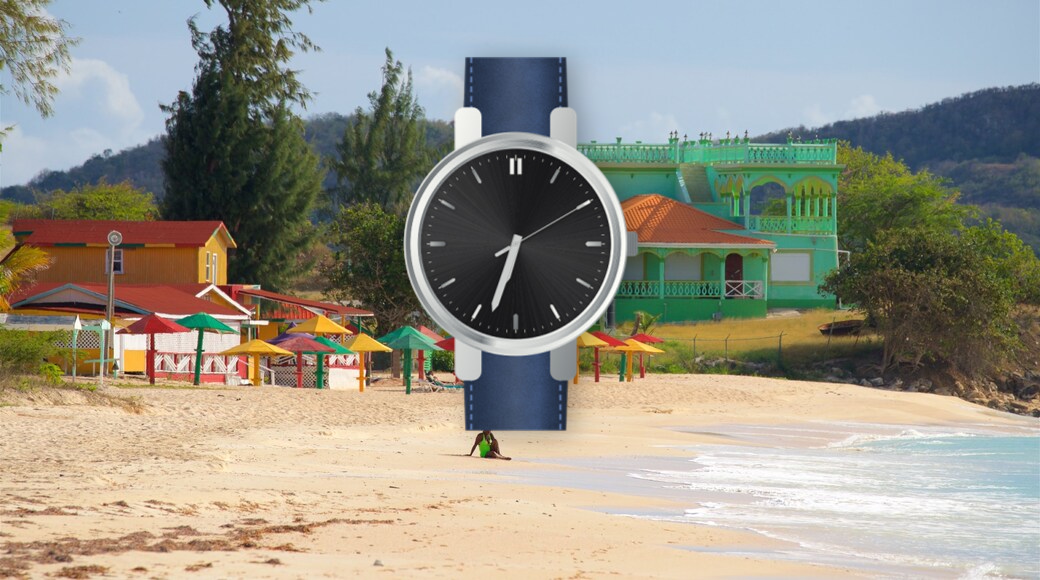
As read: 6:33:10
